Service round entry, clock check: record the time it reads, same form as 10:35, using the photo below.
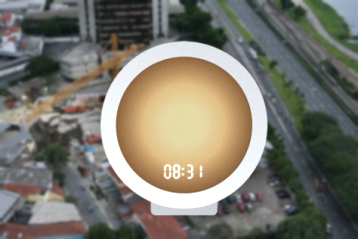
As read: 8:31
